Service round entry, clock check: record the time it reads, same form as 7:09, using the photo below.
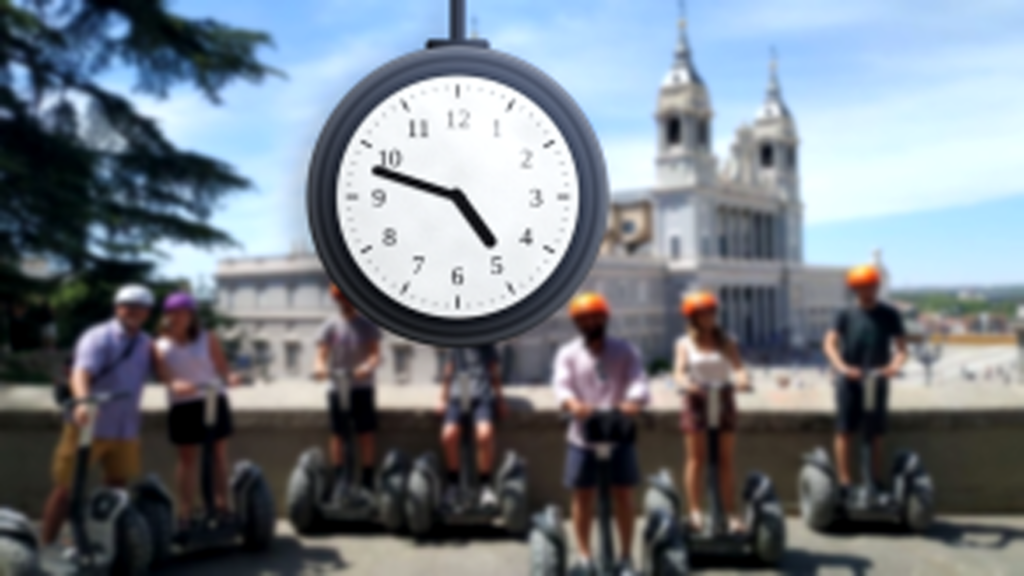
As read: 4:48
